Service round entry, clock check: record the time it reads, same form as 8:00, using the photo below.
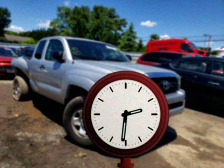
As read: 2:31
